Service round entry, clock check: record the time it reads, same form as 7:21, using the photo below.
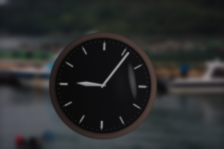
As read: 9:06
